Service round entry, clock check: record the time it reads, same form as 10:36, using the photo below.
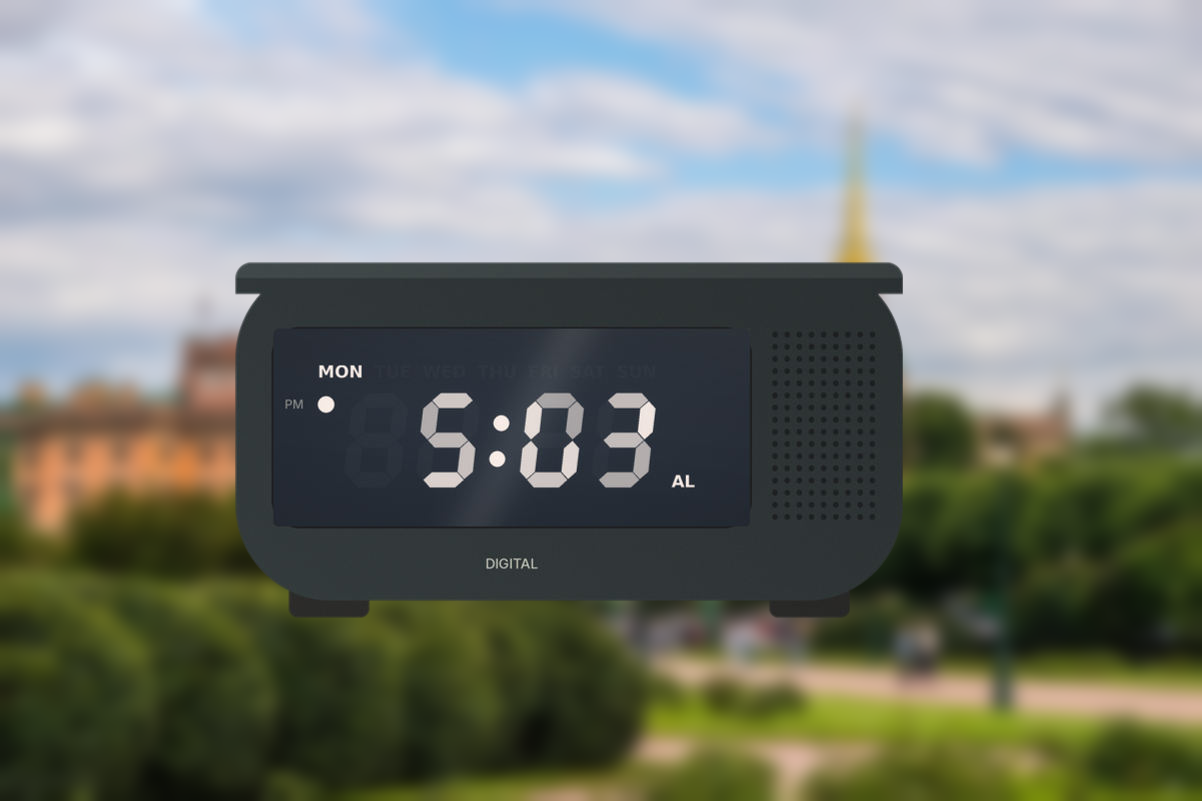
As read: 5:03
